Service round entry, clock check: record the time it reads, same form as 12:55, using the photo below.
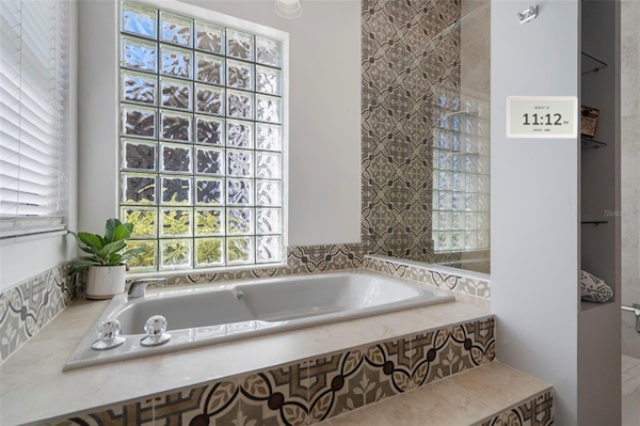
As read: 11:12
